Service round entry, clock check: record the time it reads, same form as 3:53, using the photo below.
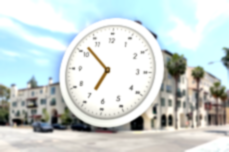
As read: 6:52
